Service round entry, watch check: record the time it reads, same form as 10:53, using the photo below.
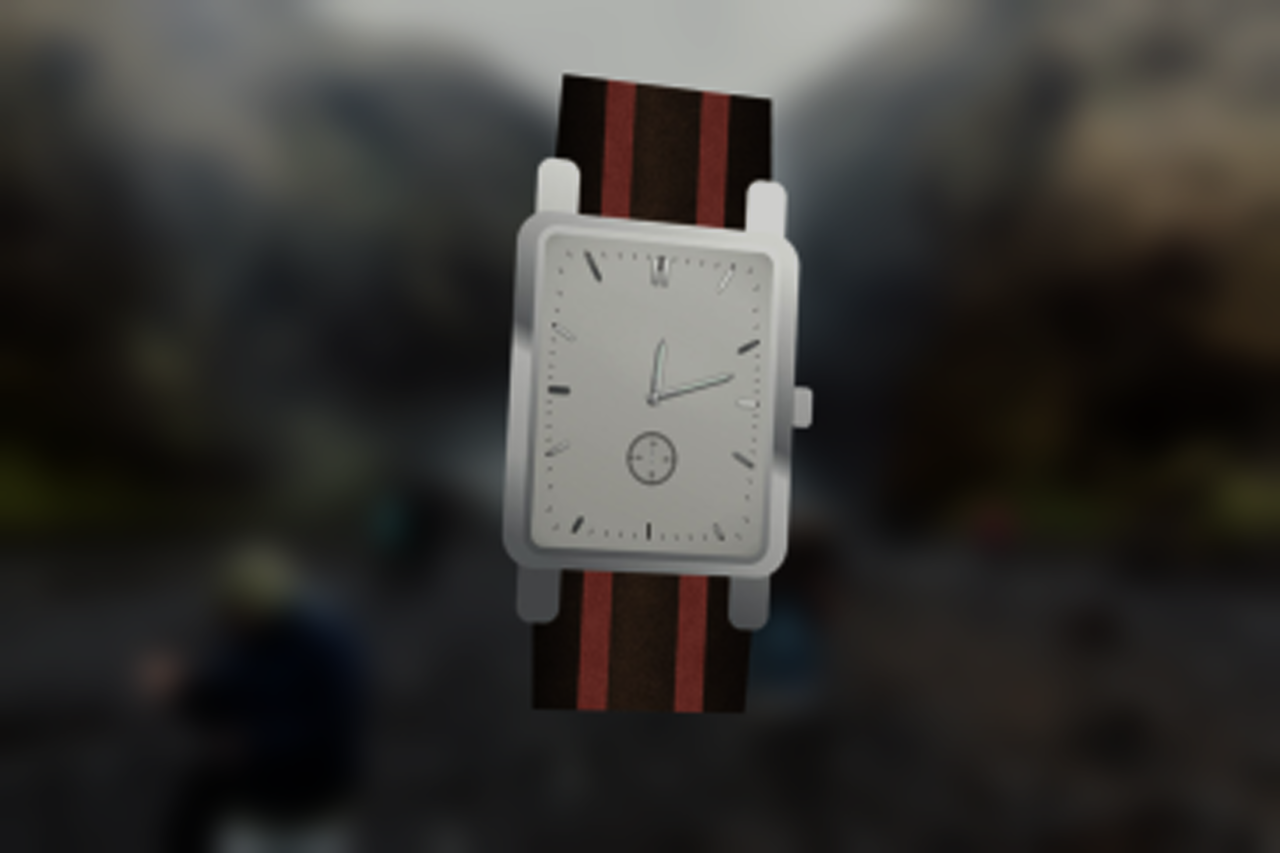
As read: 12:12
